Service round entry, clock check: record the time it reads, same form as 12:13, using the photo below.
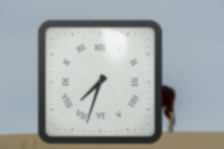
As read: 7:33
